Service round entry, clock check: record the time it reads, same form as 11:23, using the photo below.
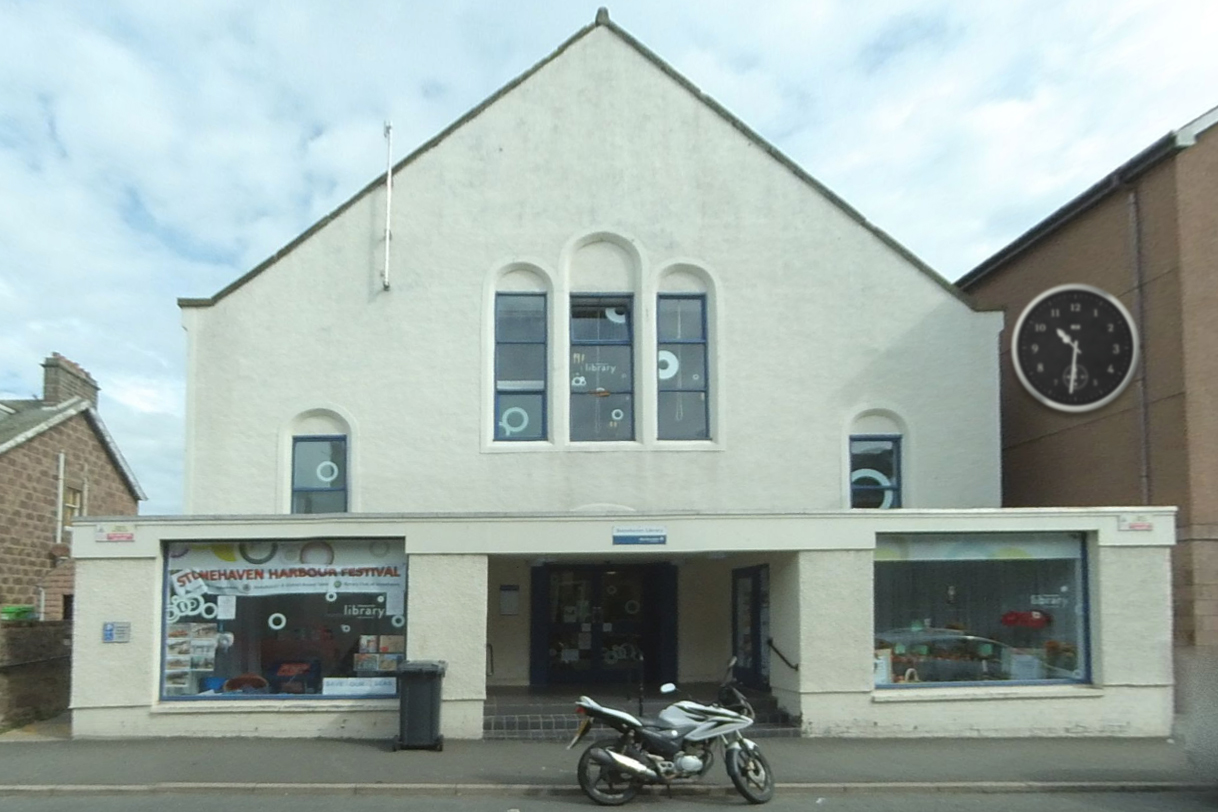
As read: 10:31
